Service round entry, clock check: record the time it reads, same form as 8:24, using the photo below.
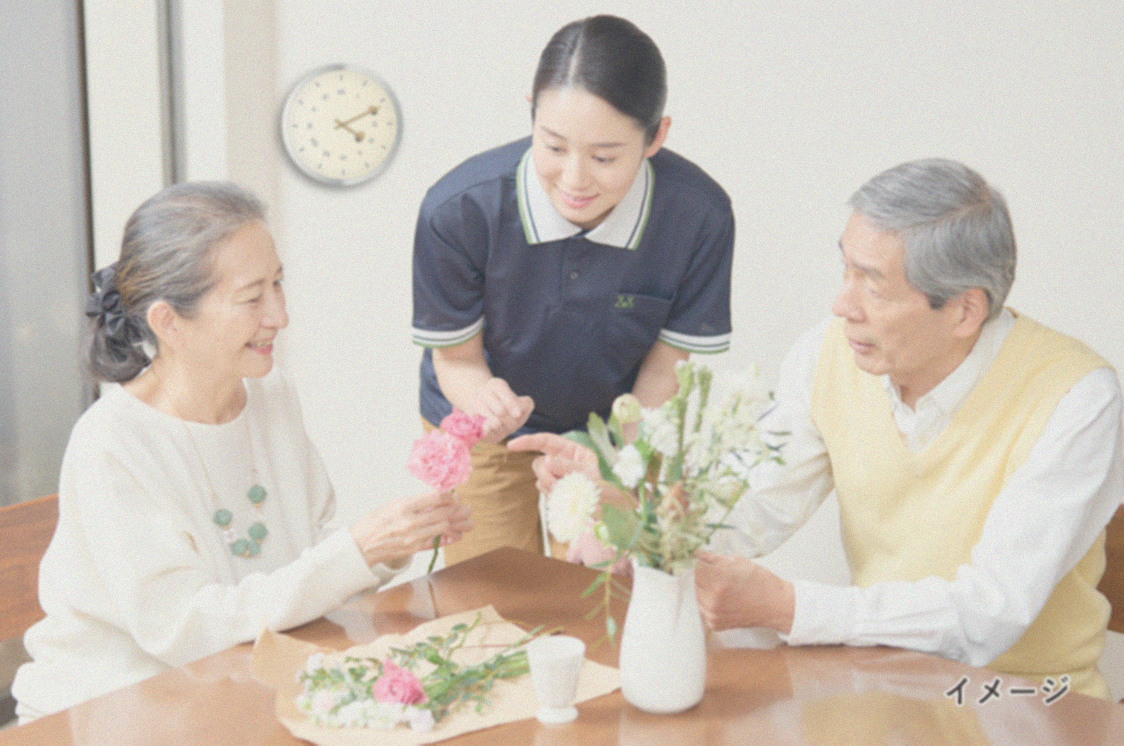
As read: 4:11
